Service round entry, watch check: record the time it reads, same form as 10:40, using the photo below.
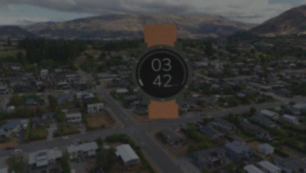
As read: 3:42
